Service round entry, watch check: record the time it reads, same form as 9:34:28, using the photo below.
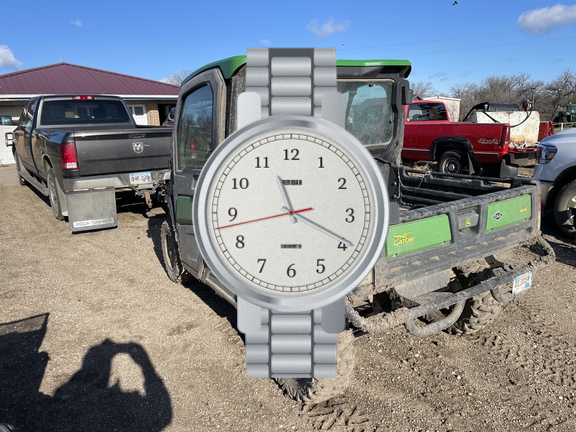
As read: 11:19:43
